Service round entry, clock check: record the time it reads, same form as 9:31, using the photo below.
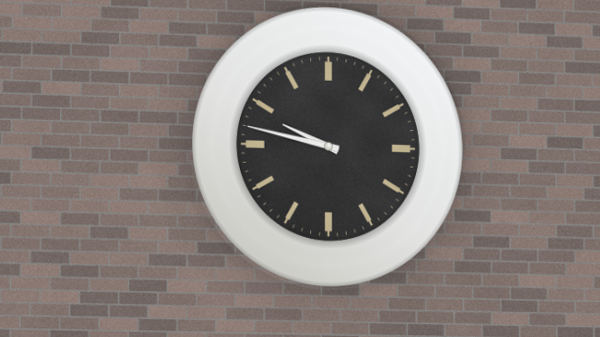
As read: 9:47
